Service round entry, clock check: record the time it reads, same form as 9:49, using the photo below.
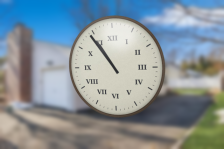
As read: 10:54
